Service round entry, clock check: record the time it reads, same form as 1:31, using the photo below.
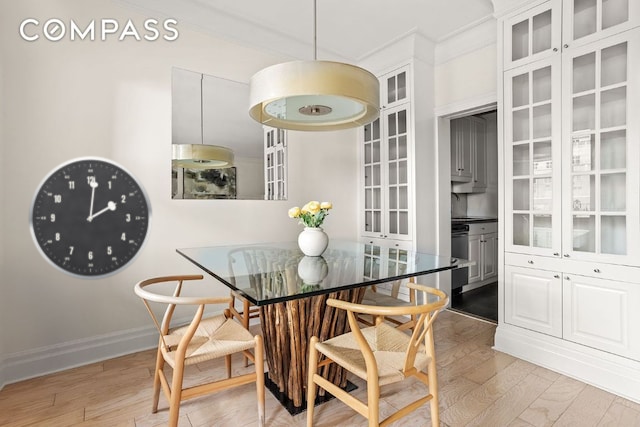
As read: 2:01
